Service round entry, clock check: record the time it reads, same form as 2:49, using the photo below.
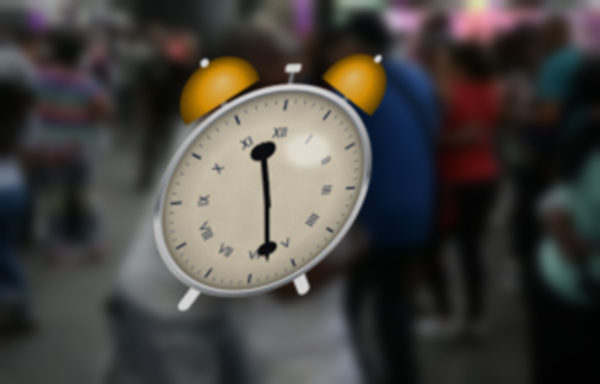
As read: 11:28
